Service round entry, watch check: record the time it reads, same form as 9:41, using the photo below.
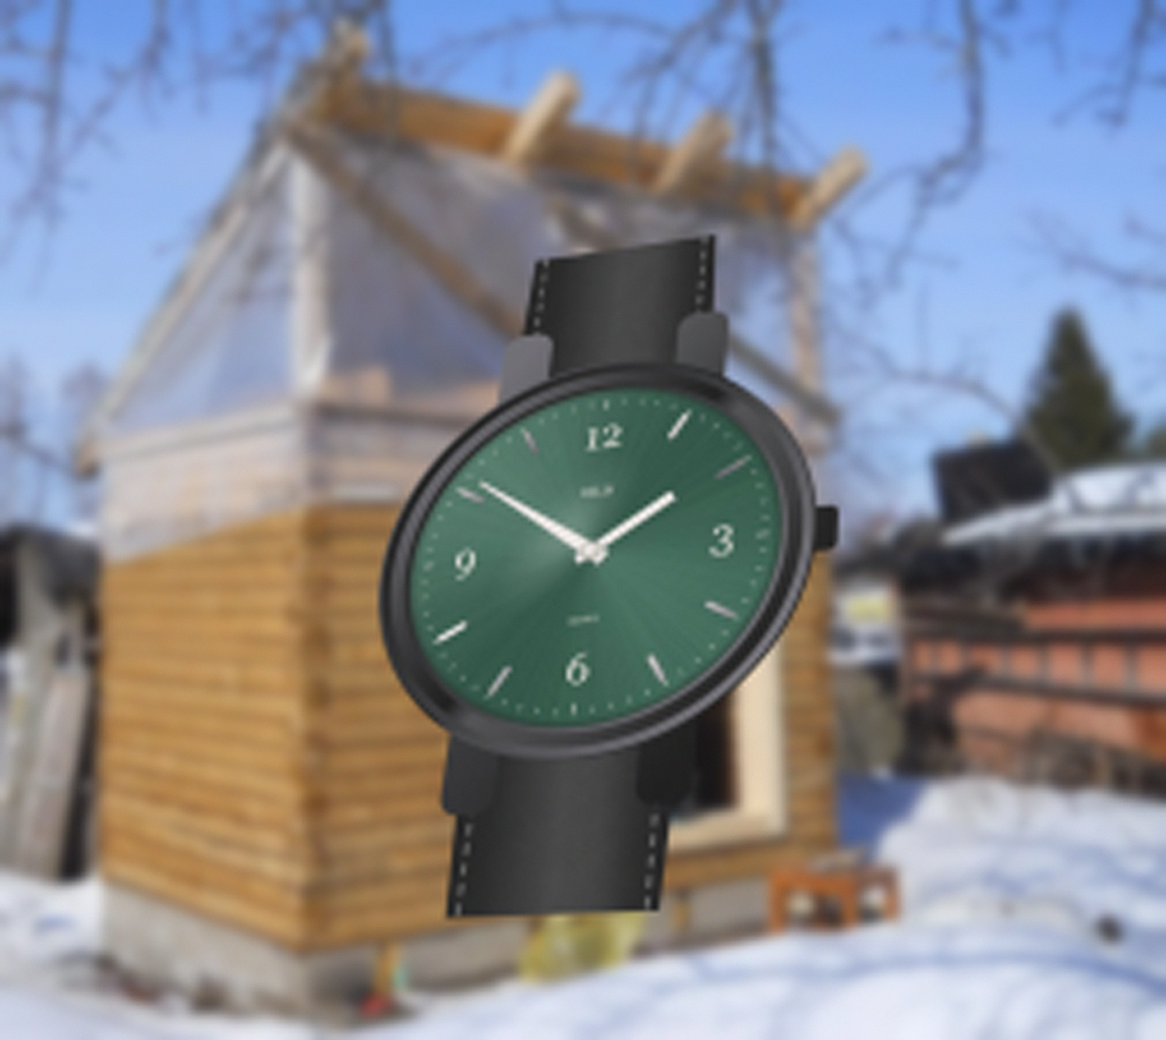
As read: 1:51
